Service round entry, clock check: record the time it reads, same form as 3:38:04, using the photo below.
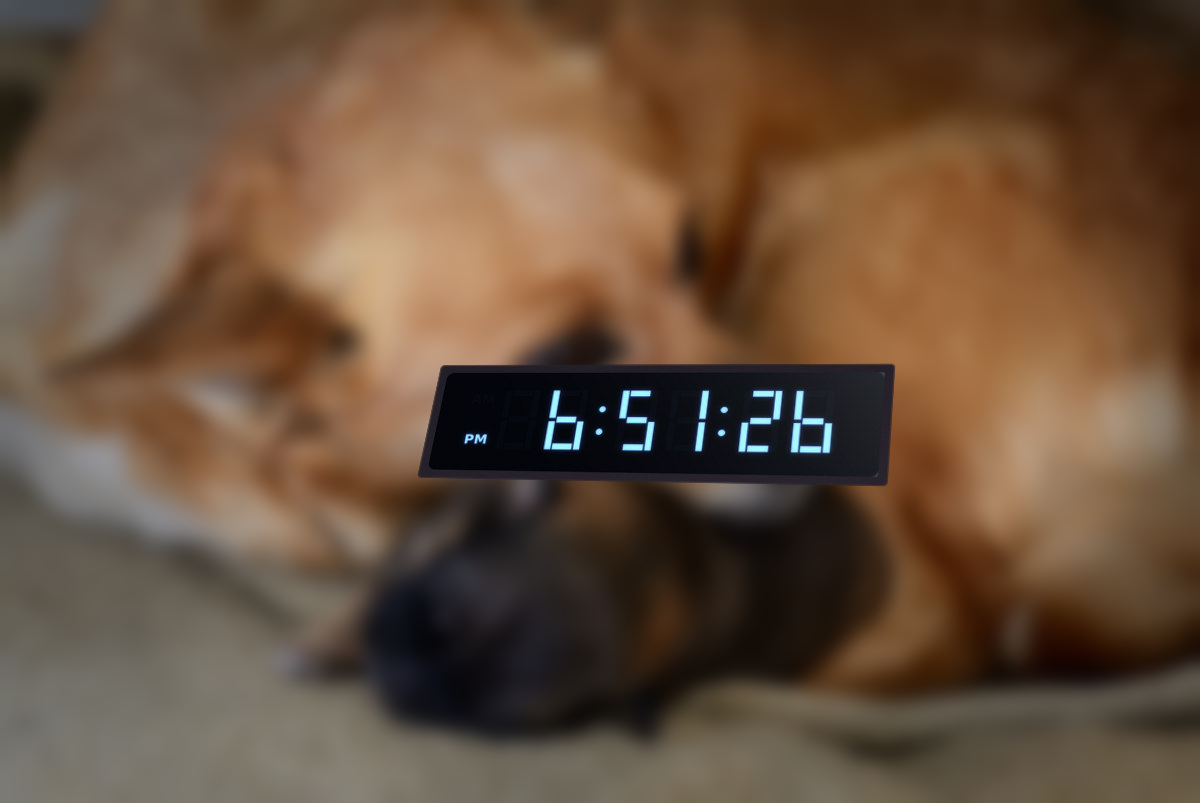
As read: 6:51:26
